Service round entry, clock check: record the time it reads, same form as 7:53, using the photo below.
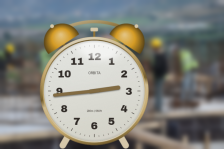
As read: 2:44
